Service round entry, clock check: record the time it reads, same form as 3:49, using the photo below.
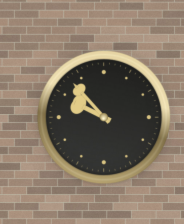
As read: 9:53
